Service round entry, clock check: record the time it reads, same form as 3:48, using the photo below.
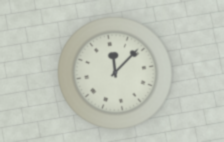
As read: 12:09
